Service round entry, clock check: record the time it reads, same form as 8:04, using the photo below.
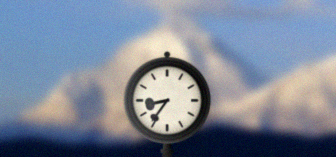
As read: 8:36
